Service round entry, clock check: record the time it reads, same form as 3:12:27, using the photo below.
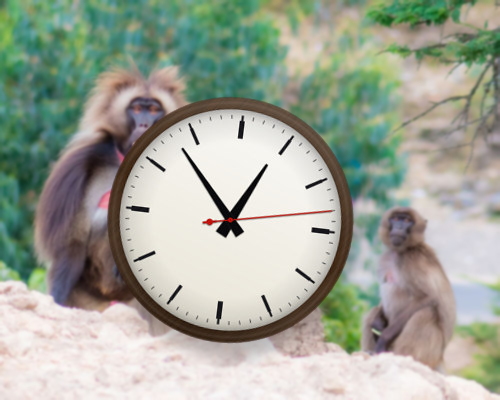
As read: 12:53:13
